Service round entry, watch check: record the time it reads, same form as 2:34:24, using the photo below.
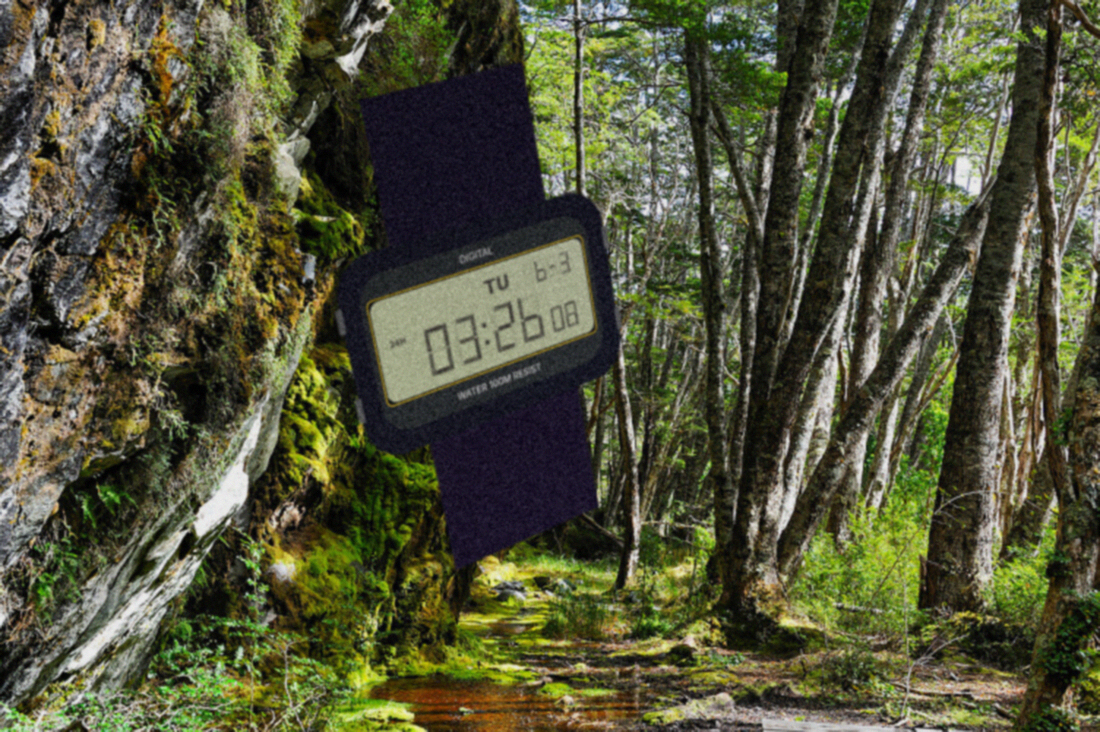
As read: 3:26:08
